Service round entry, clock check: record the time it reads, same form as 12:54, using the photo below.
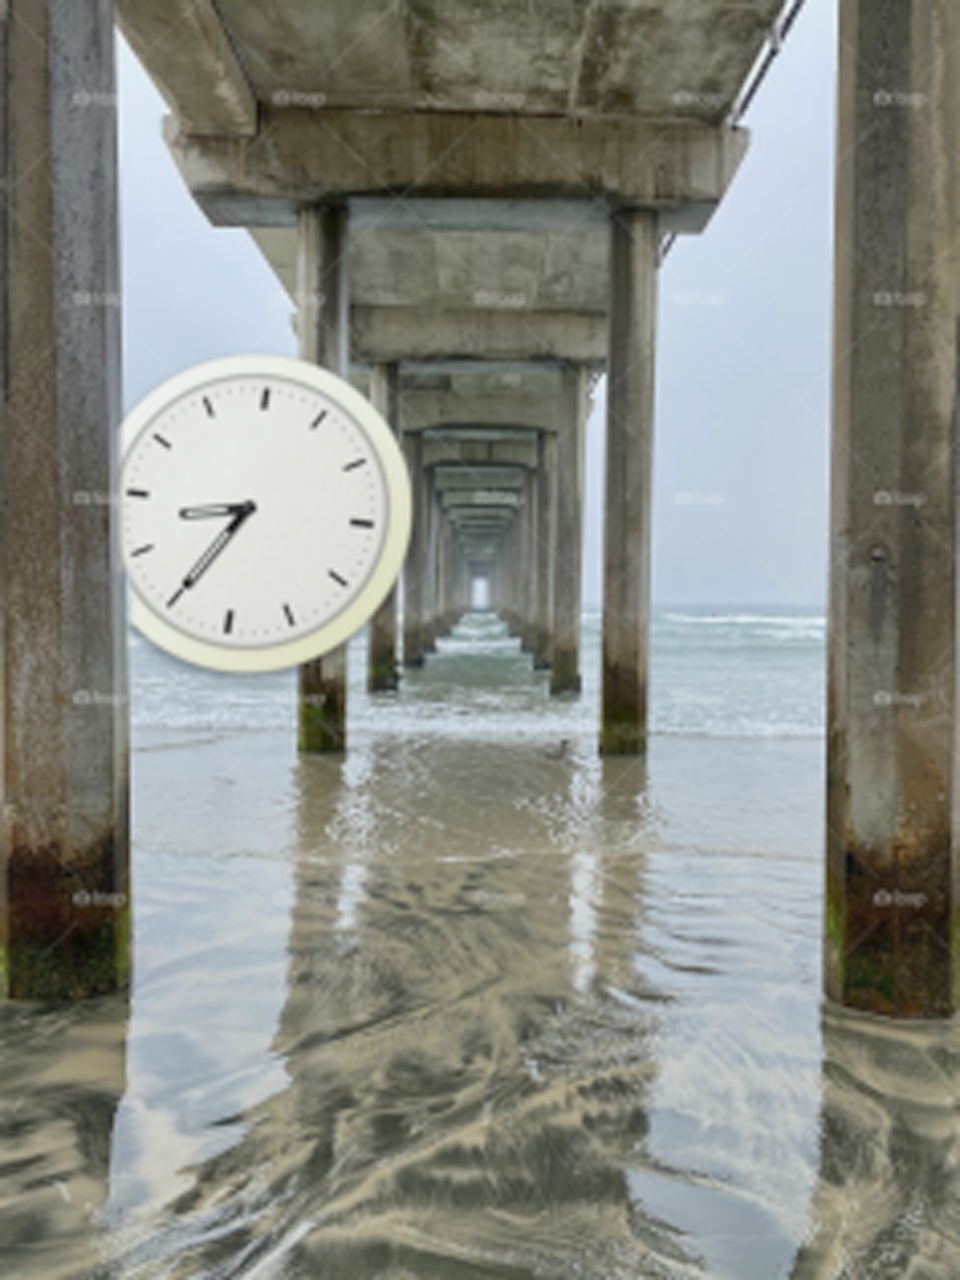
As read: 8:35
